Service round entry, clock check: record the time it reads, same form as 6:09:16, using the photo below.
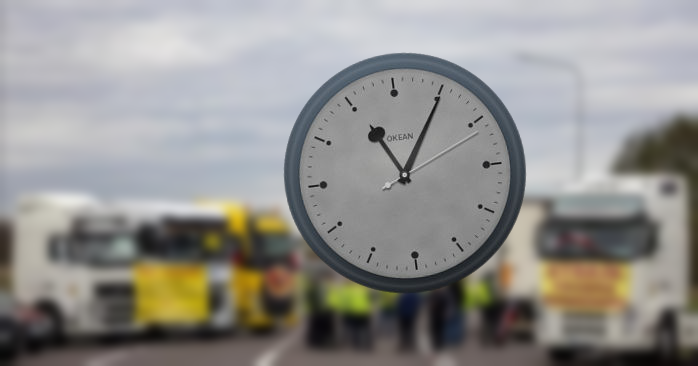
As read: 11:05:11
